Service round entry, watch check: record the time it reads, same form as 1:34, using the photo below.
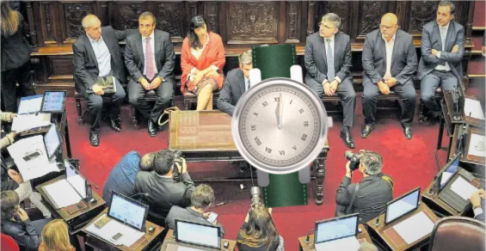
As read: 12:01
